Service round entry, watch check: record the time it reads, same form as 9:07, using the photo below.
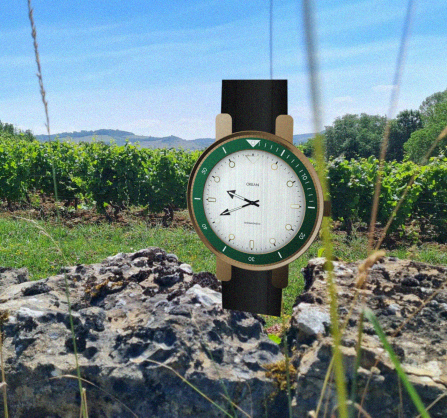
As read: 9:41
